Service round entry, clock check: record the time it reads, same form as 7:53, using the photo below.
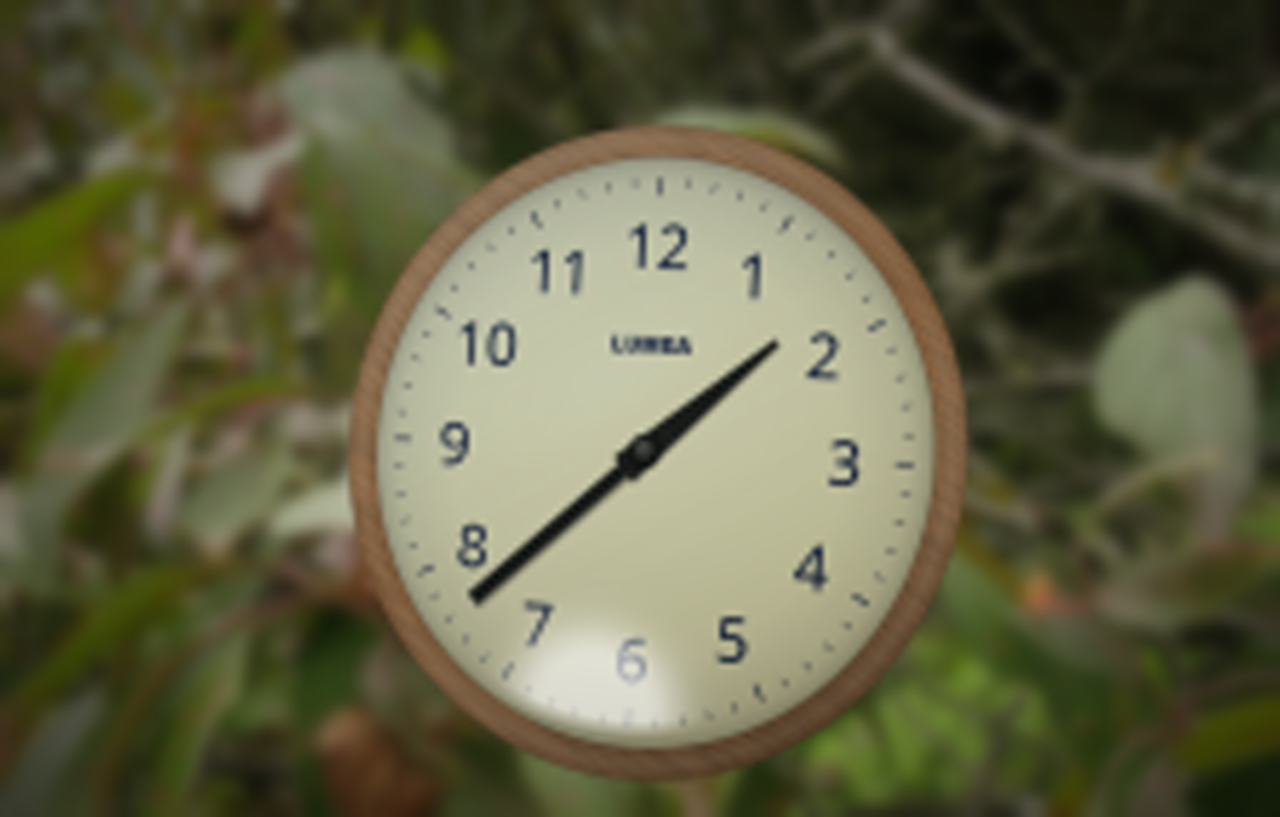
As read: 1:38
